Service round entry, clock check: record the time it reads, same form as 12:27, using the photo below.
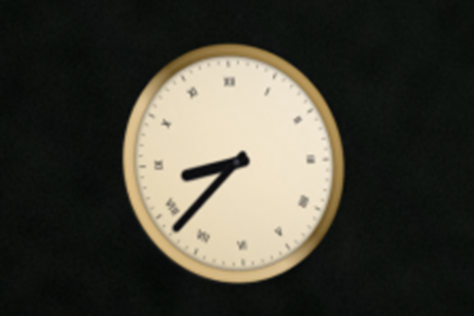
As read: 8:38
